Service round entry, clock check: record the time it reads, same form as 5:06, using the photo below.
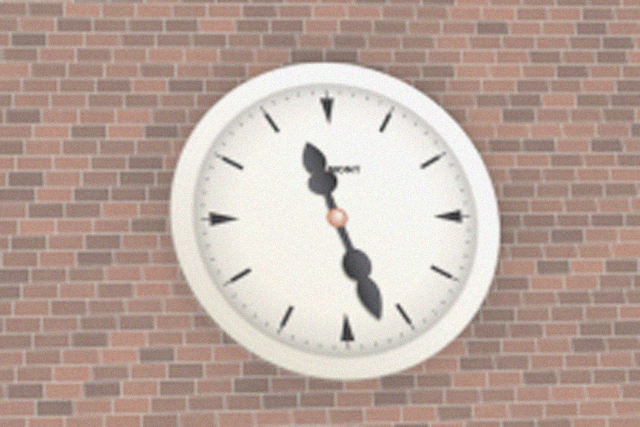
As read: 11:27
